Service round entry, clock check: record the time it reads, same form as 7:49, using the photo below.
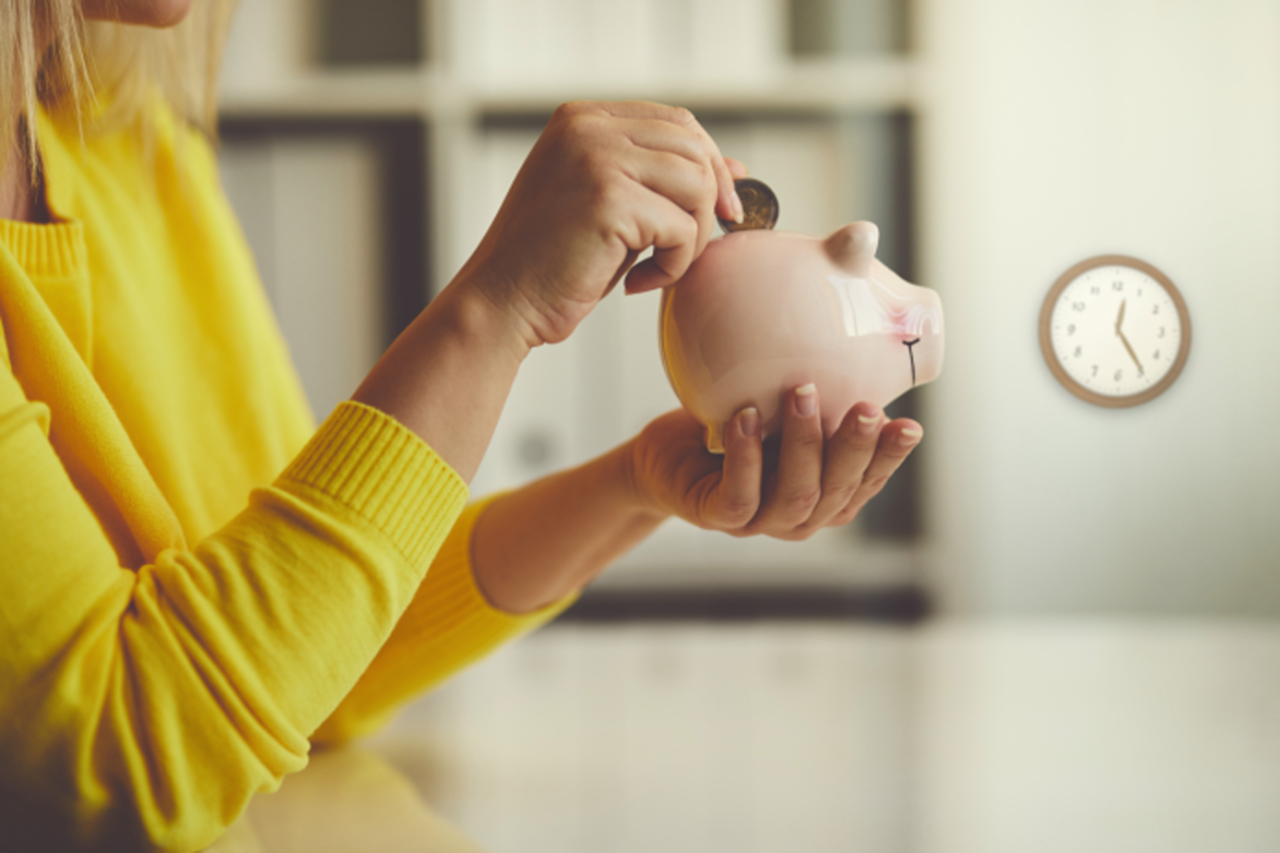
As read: 12:25
